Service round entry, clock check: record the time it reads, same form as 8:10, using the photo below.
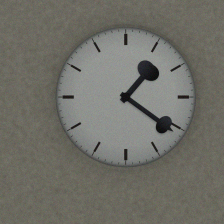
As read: 1:21
